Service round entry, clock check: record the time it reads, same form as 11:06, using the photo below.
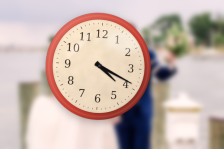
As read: 4:19
